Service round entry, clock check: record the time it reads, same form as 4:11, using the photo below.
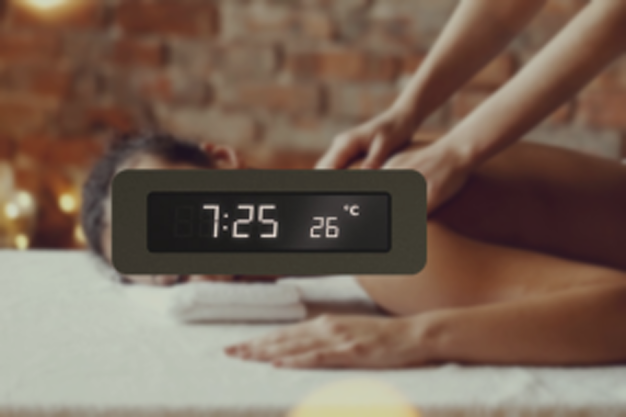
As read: 7:25
